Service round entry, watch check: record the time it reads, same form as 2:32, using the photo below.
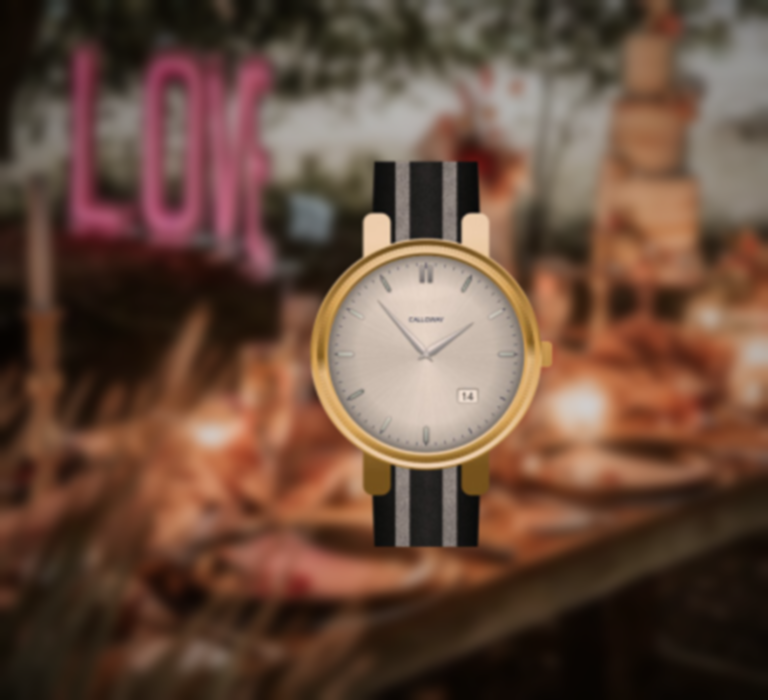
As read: 1:53
